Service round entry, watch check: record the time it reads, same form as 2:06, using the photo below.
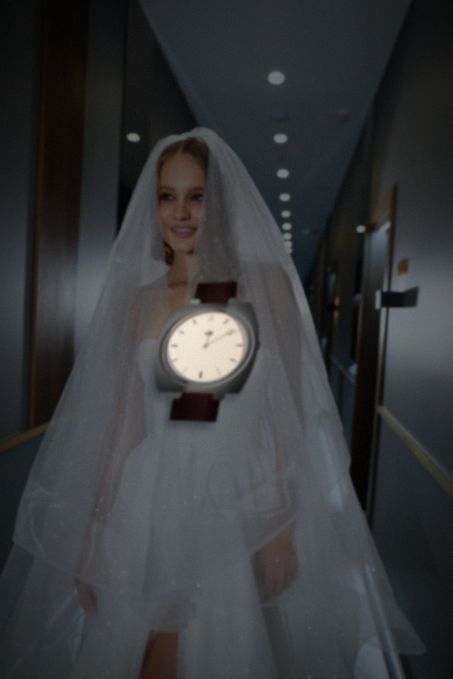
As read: 12:09
